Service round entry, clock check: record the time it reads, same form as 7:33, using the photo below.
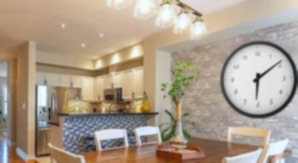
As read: 6:09
